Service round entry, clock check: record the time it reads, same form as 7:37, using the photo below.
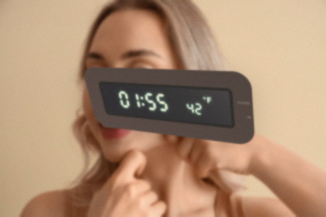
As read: 1:55
